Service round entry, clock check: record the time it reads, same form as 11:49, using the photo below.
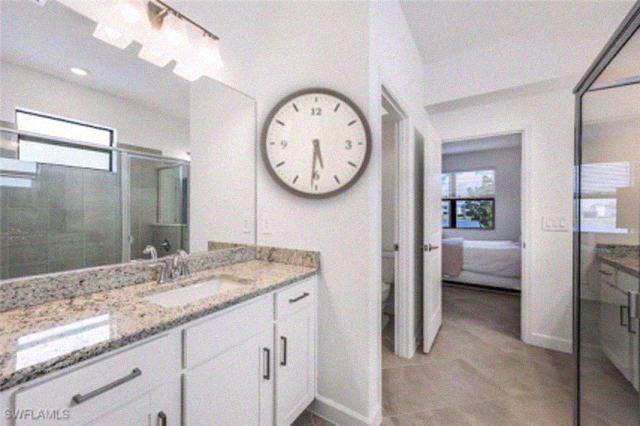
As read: 5:31
